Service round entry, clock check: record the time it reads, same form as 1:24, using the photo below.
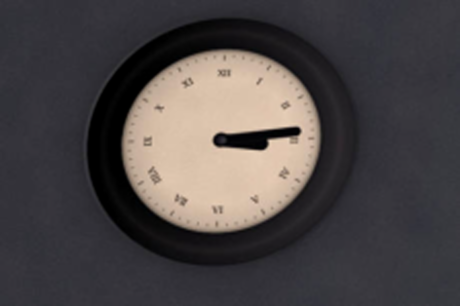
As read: 3:14
